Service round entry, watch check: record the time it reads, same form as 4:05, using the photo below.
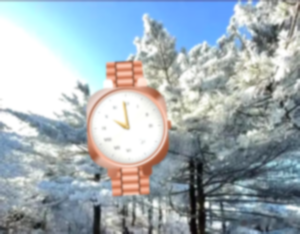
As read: 9:59
